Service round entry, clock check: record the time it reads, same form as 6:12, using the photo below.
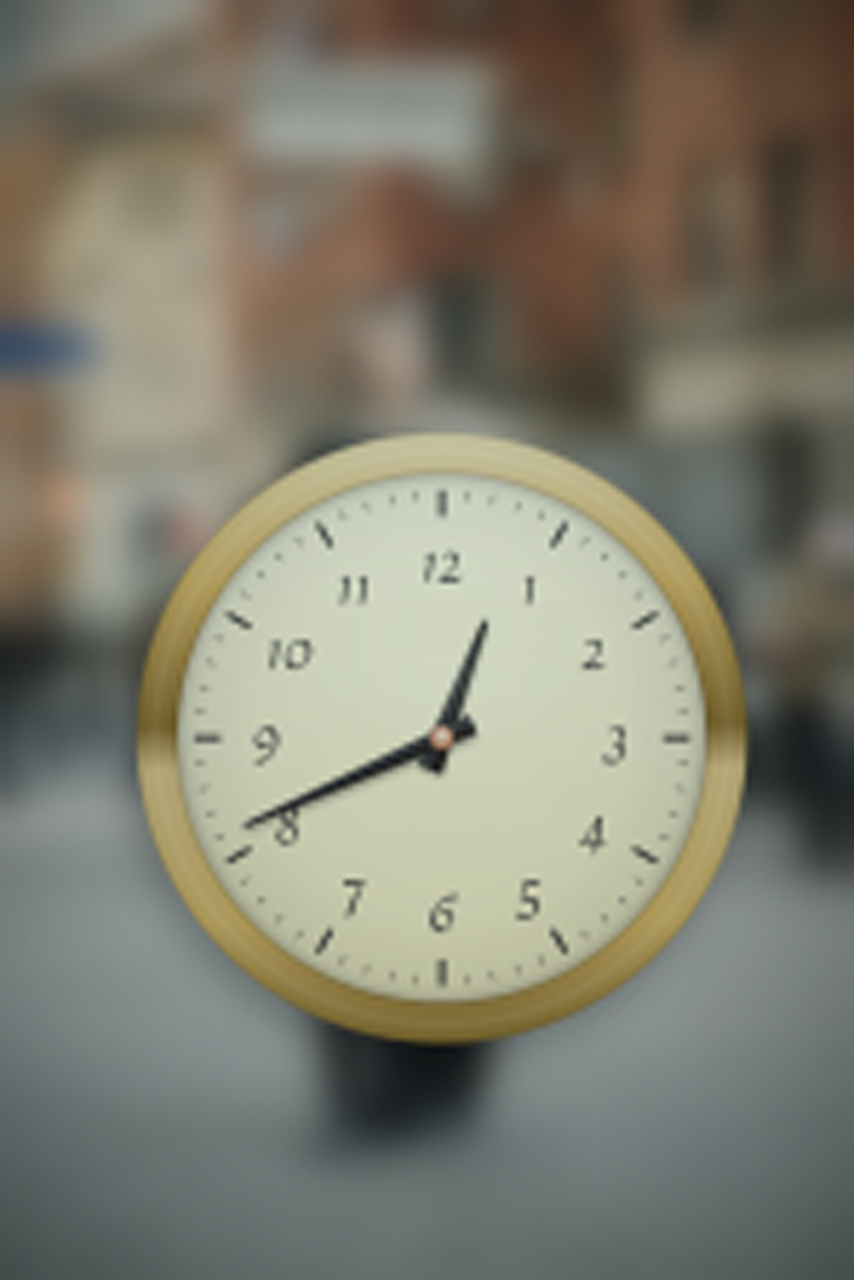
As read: 12:41
